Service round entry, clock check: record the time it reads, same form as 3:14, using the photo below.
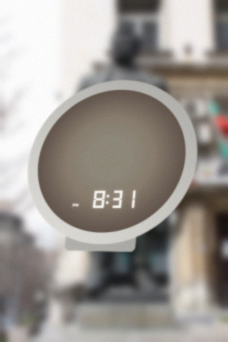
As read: 8:31
